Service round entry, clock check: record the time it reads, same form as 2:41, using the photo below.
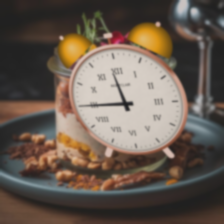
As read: 11:45
